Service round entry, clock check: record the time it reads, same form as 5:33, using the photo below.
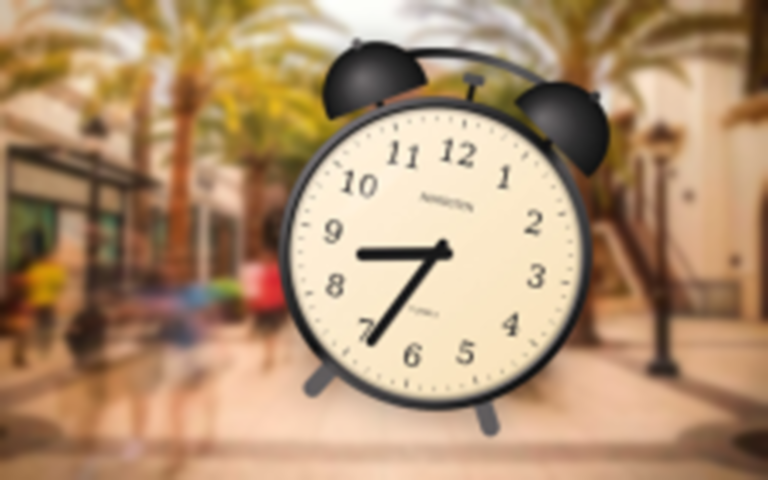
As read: 8:34
